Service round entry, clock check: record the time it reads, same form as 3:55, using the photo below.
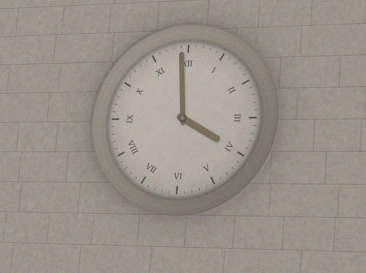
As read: 3:59
